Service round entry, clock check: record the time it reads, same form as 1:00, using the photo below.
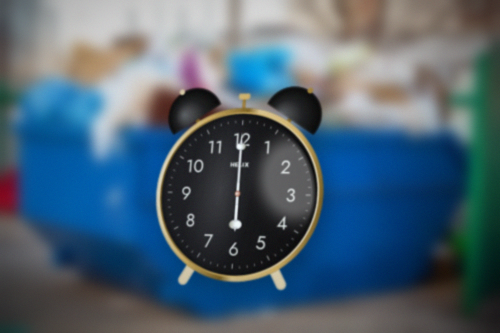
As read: 6:00
